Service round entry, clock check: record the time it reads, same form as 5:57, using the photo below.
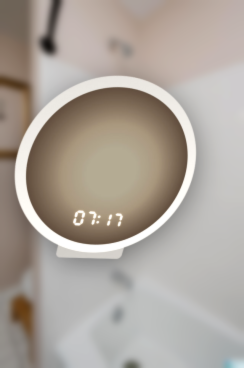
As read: 7:17
